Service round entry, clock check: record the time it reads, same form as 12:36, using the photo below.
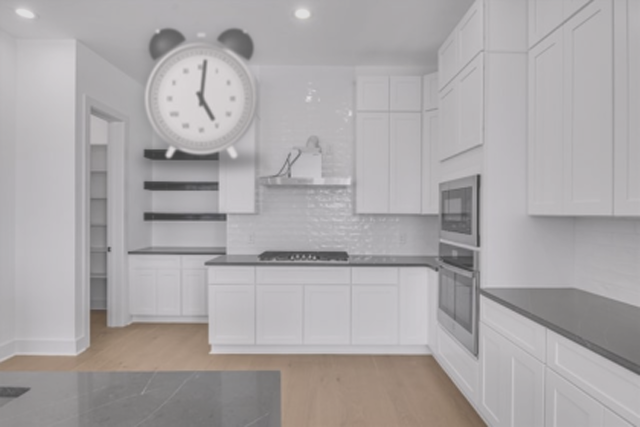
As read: 5:01
